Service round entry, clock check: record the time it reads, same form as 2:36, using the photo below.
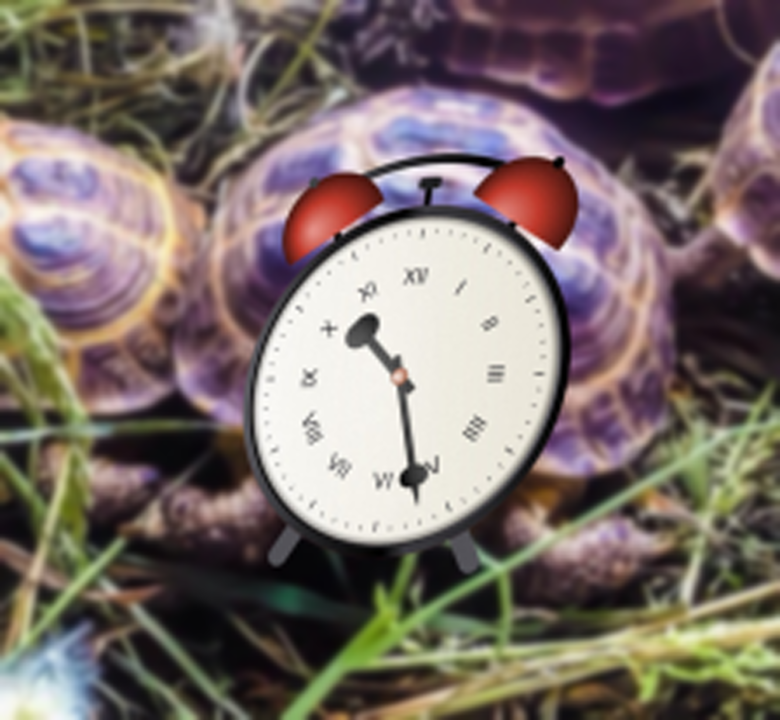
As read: 10:27
